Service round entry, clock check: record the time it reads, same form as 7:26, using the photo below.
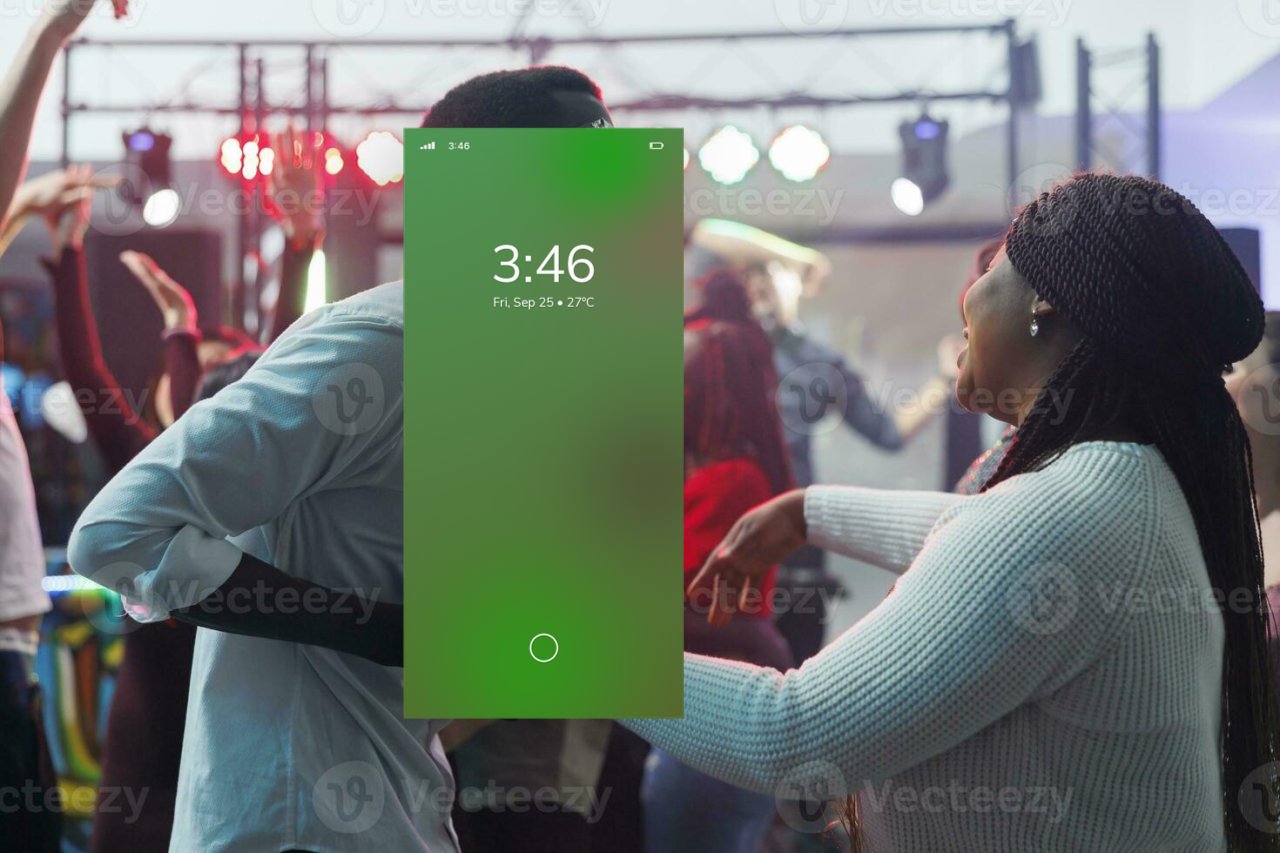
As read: 3:46
